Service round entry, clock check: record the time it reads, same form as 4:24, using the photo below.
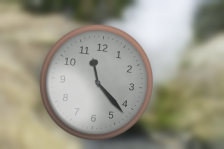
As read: 11:22
